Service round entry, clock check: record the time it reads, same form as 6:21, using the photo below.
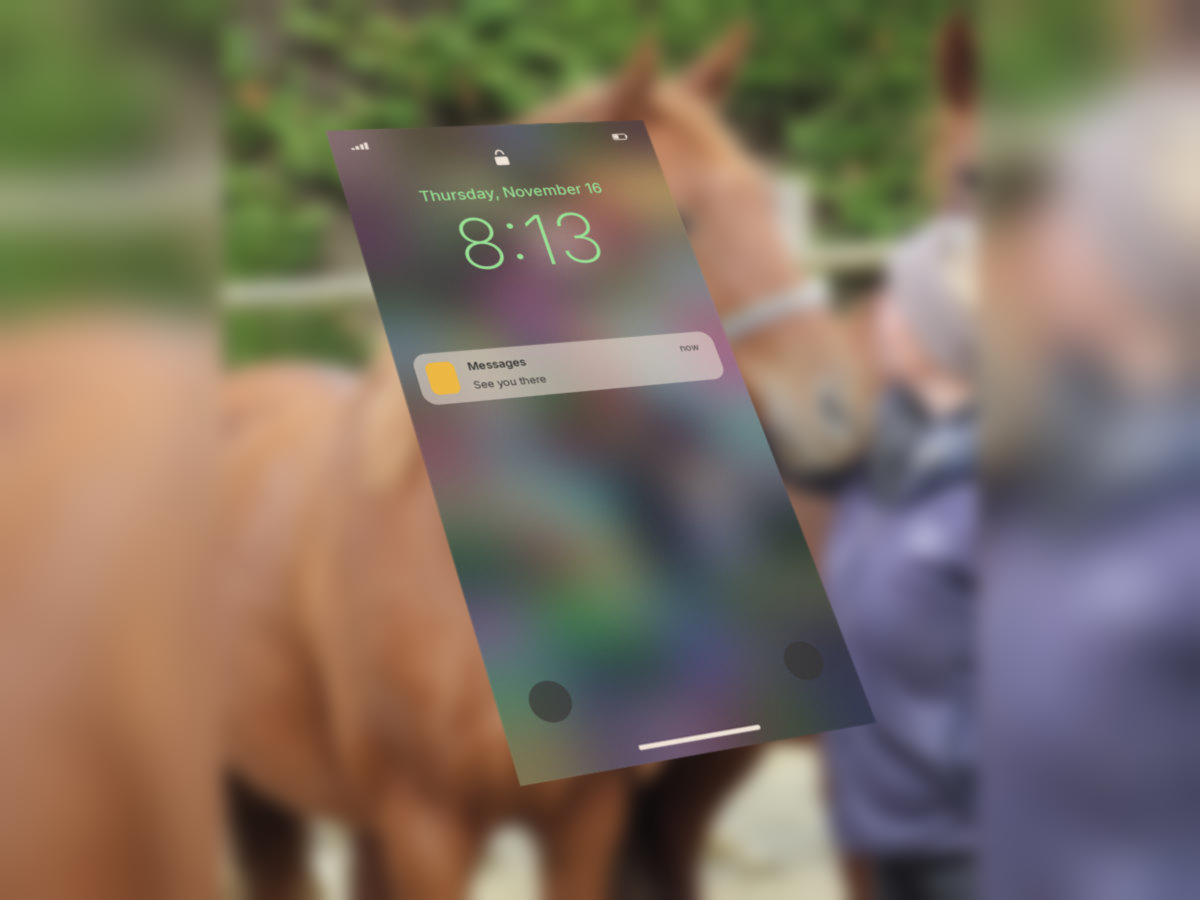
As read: 8:13
